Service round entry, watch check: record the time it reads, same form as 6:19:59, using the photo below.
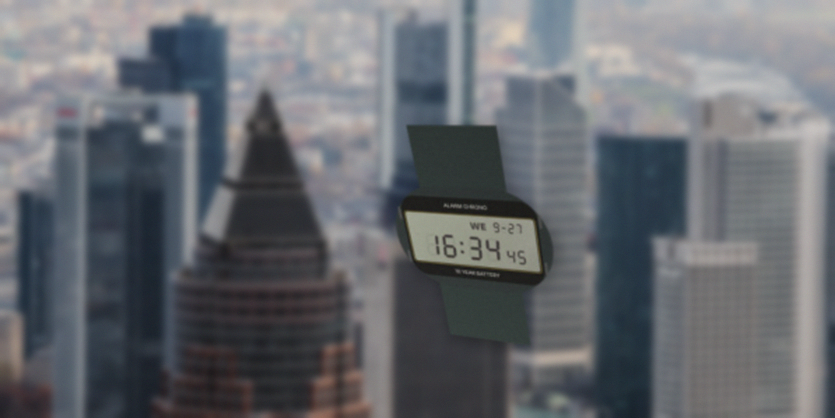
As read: 16:34:45
